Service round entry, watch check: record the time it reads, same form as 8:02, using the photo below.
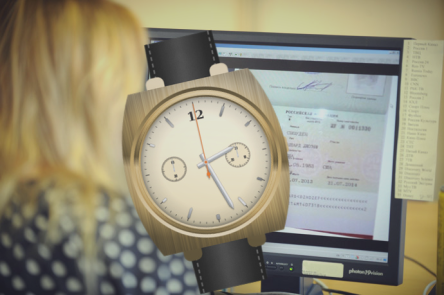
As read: 2:27
